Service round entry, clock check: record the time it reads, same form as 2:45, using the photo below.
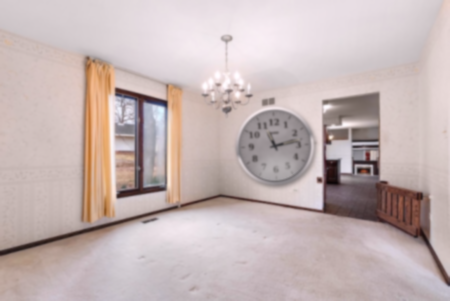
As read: 11:13
